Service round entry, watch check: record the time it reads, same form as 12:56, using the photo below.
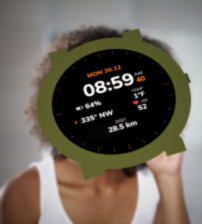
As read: 8:59
